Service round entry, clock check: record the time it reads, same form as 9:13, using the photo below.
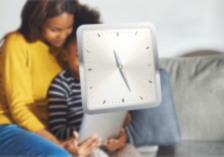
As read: 11:27
